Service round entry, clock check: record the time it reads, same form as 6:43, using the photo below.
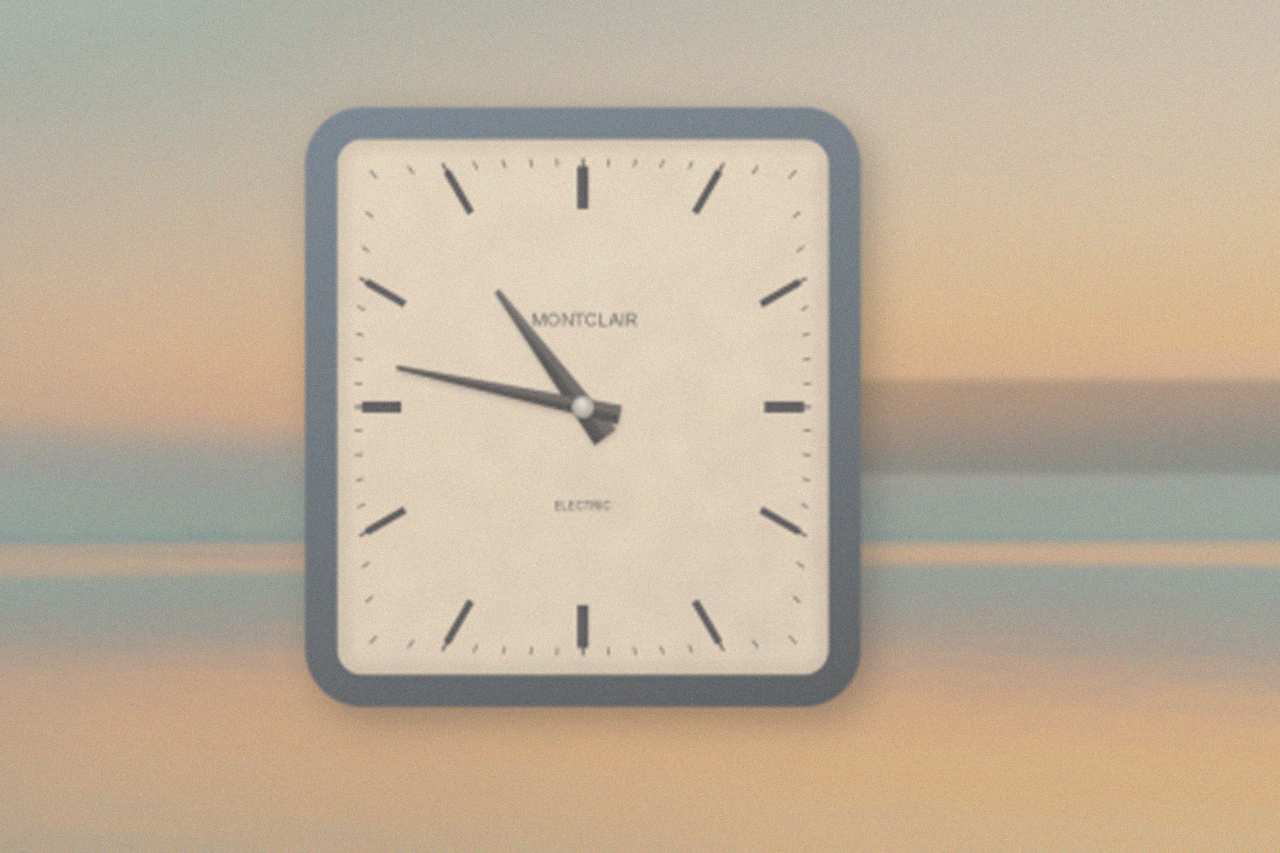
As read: 10:47
